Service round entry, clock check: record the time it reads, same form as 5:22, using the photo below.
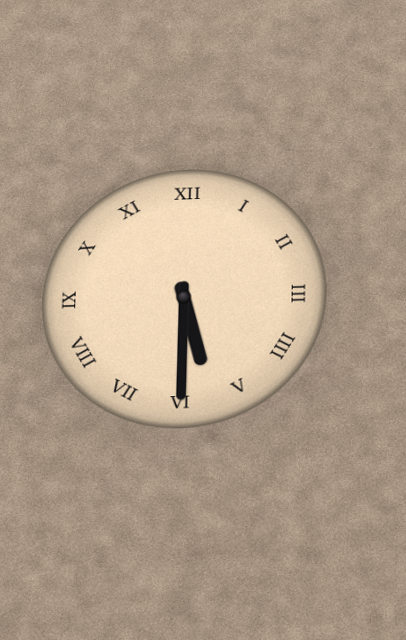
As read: 5:30
